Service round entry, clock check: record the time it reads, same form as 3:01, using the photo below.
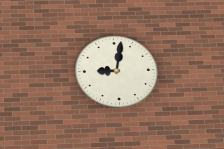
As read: 9:02
